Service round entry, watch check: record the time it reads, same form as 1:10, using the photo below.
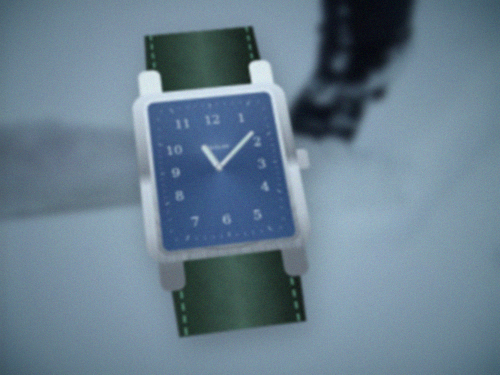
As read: 11:08
